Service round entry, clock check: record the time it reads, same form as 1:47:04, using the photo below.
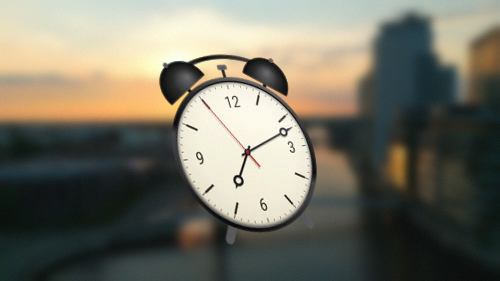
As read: 7:11:55
